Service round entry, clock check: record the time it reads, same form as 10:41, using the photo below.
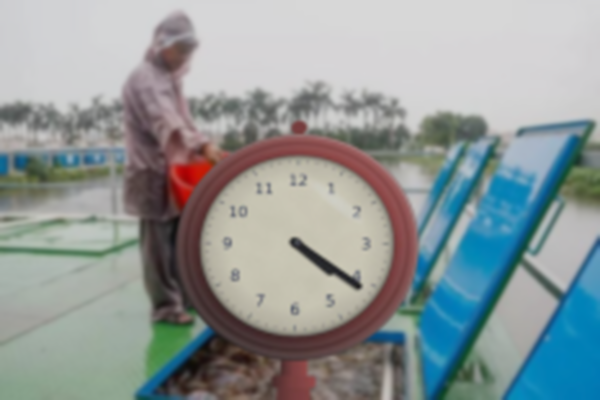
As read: 4:21
